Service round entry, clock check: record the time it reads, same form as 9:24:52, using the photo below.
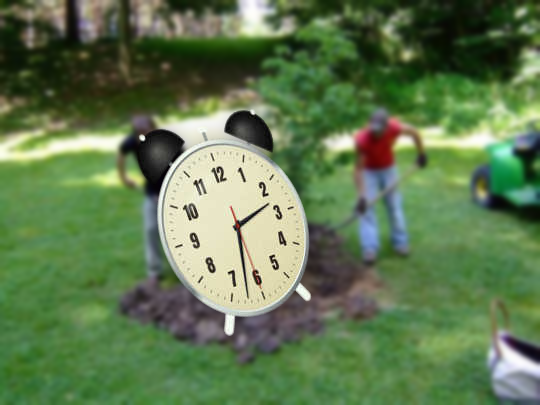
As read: 2:32:30
